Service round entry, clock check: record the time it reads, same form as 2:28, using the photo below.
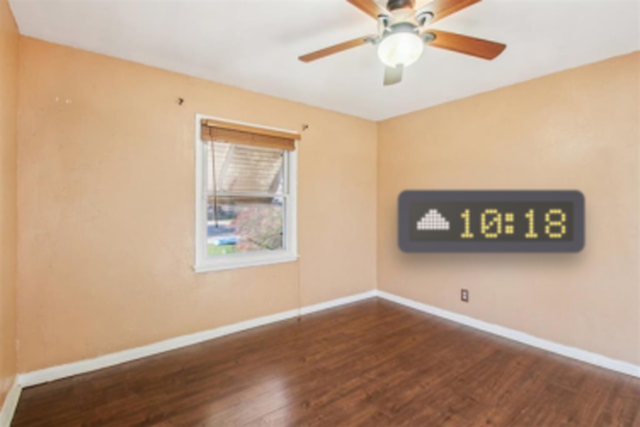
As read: 10:18
